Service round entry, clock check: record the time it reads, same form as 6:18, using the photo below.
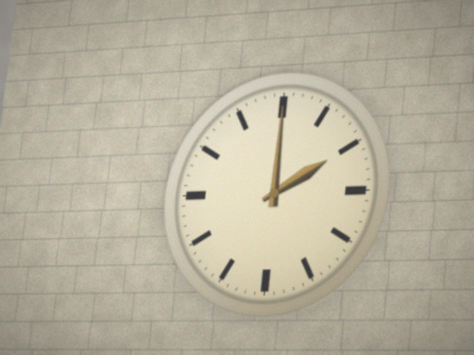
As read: 2:00
